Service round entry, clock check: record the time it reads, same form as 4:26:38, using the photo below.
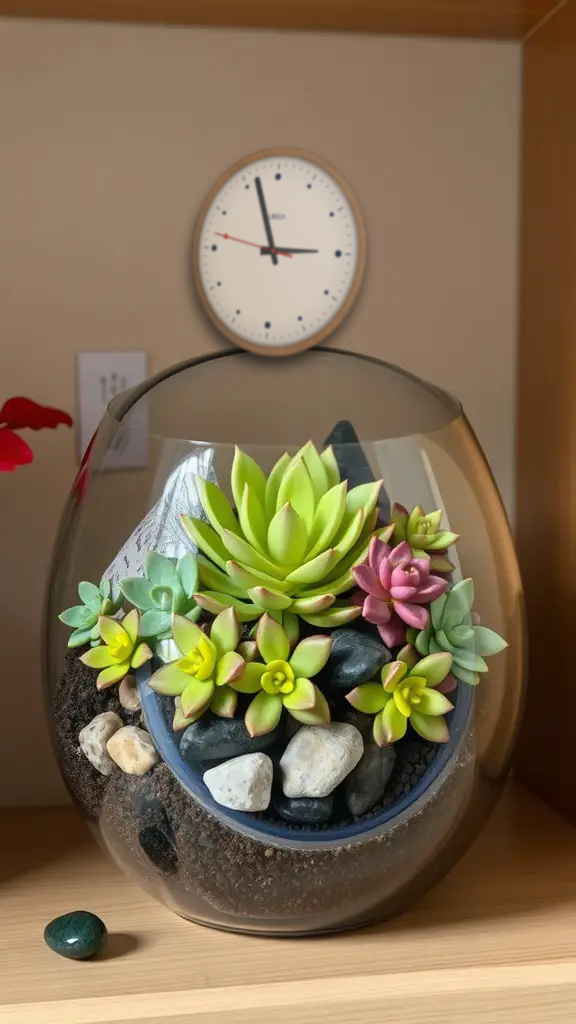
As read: 2:56:47
